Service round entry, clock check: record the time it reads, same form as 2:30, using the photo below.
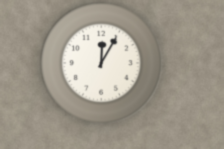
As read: 12:05
